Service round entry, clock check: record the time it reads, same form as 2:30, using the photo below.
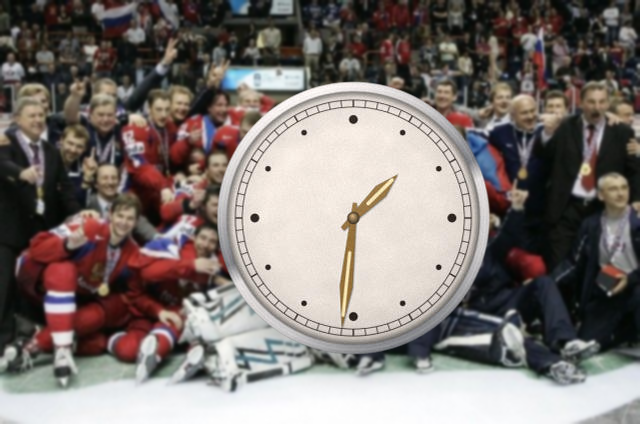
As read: 1:31
